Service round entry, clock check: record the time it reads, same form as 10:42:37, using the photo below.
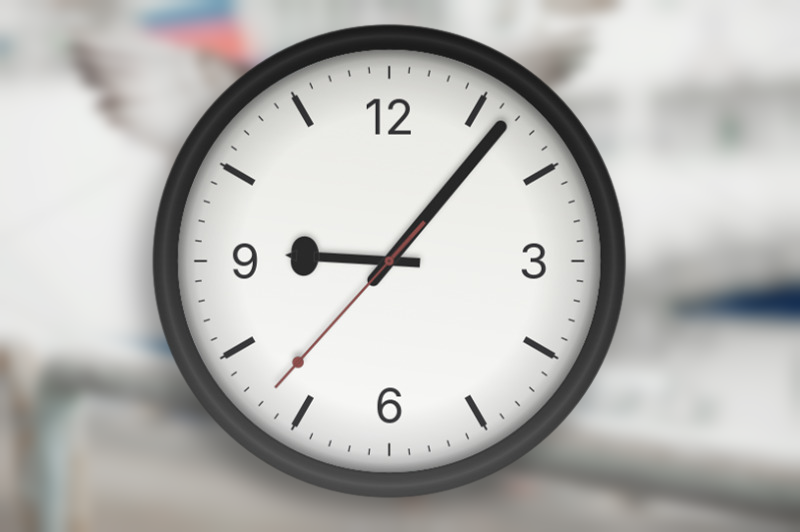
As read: 9:06:37
